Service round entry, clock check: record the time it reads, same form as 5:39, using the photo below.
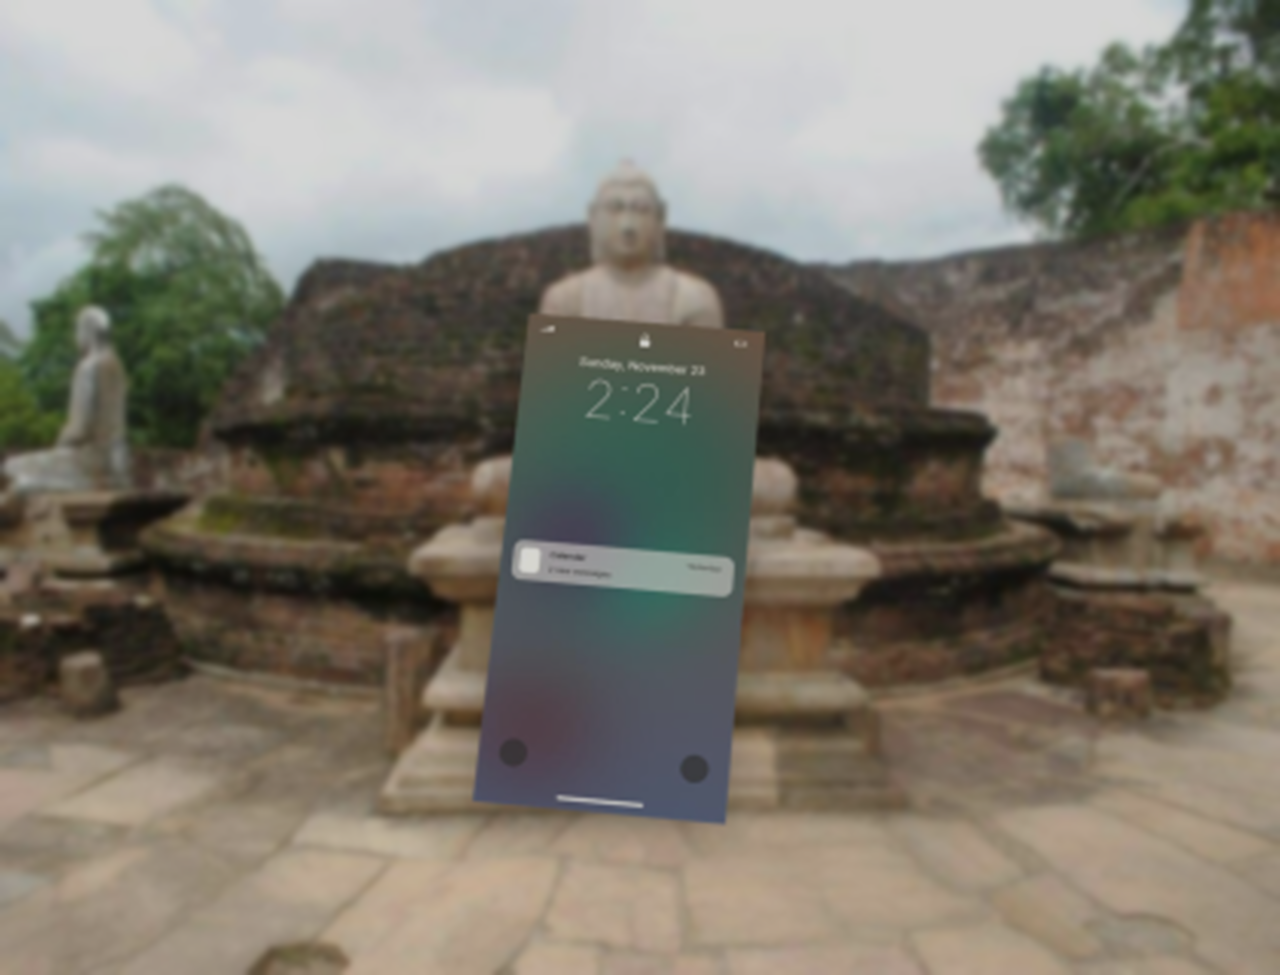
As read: 2:24
